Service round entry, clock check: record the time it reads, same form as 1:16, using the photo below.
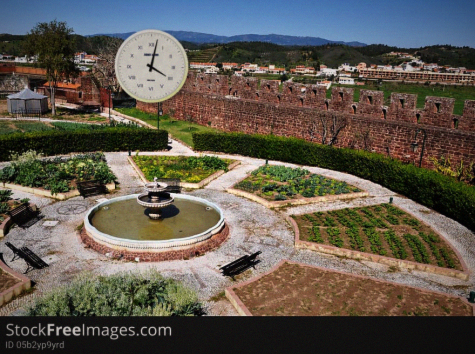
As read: 4:02
